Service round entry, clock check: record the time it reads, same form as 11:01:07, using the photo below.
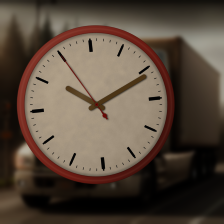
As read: 10:10:55
